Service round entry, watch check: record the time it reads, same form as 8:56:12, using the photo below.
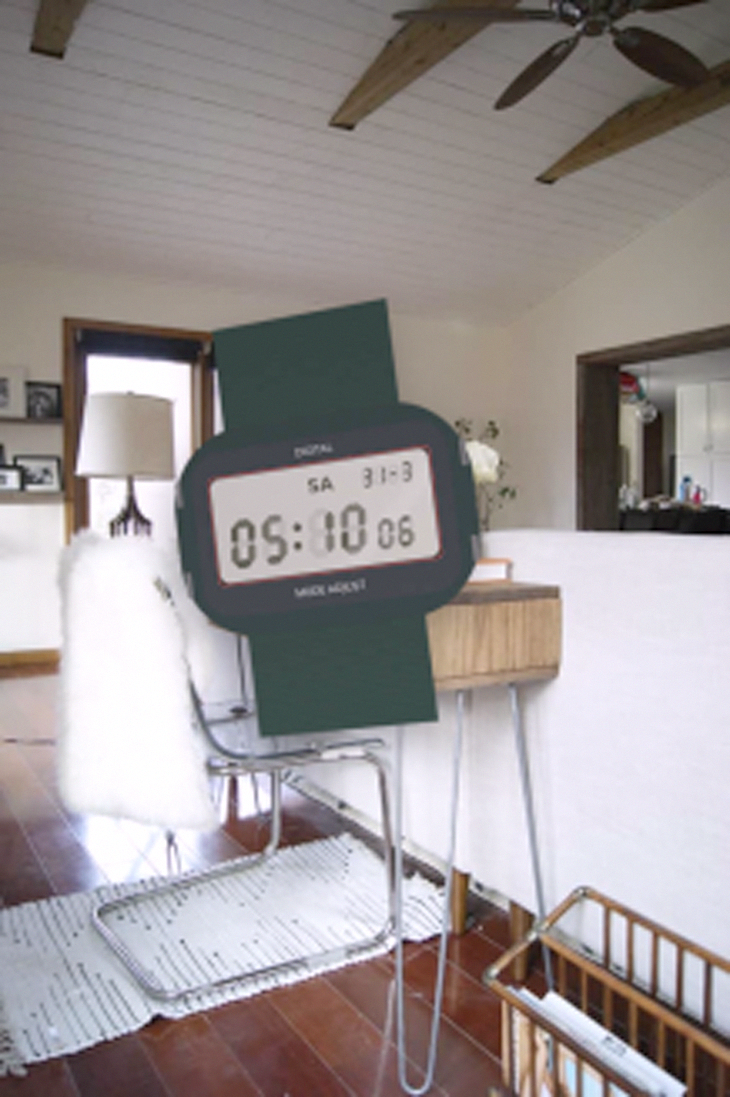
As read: 5:10:06
